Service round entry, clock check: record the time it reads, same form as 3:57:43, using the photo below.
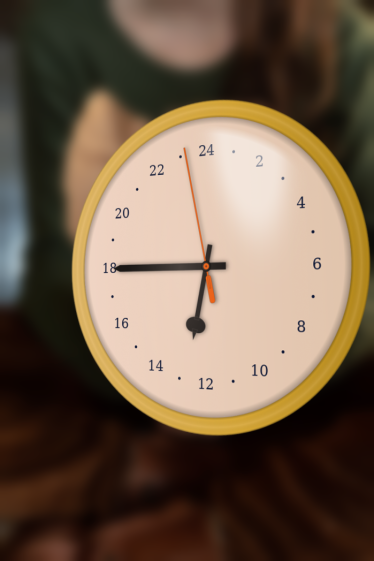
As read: 12:44:58
